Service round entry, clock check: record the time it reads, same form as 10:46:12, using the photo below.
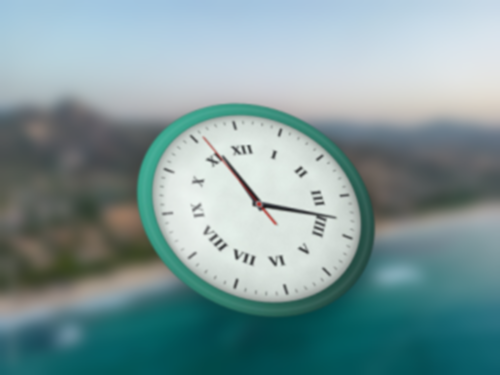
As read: 11:17:56
